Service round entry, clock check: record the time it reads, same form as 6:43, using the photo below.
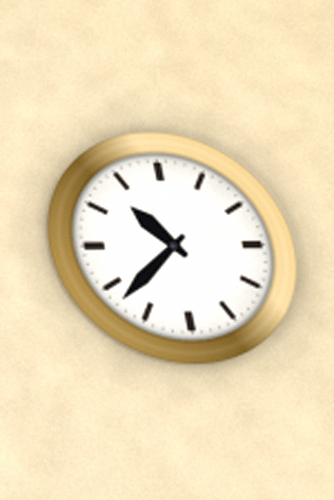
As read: 10:38
